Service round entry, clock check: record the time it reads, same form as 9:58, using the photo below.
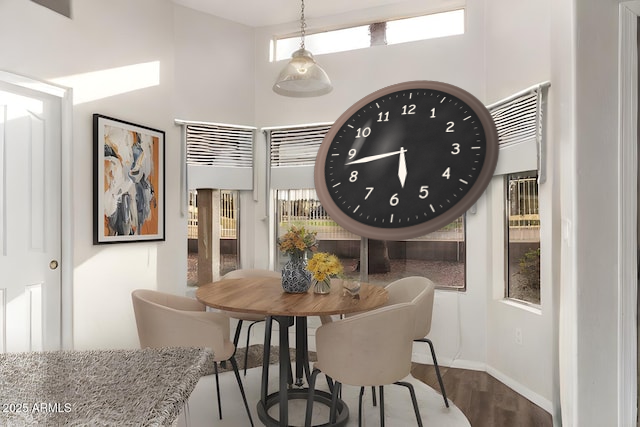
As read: 5:43
